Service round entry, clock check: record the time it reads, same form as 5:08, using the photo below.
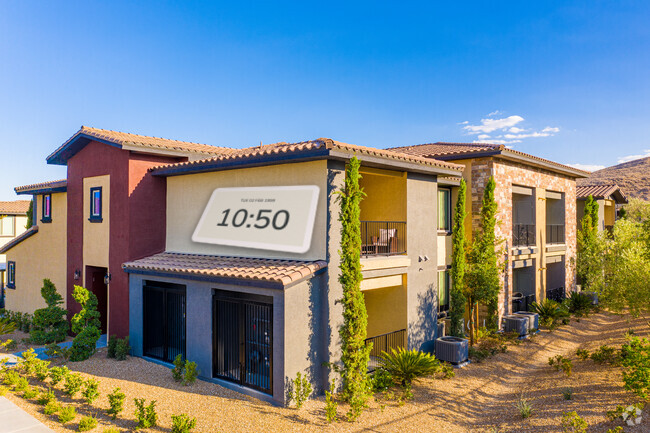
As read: 10:50
